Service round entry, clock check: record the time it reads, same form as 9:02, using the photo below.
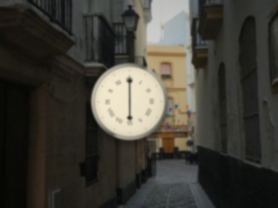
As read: 6:00
